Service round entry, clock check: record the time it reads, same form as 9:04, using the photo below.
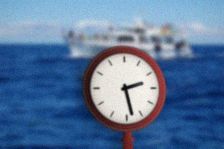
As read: 2:28
